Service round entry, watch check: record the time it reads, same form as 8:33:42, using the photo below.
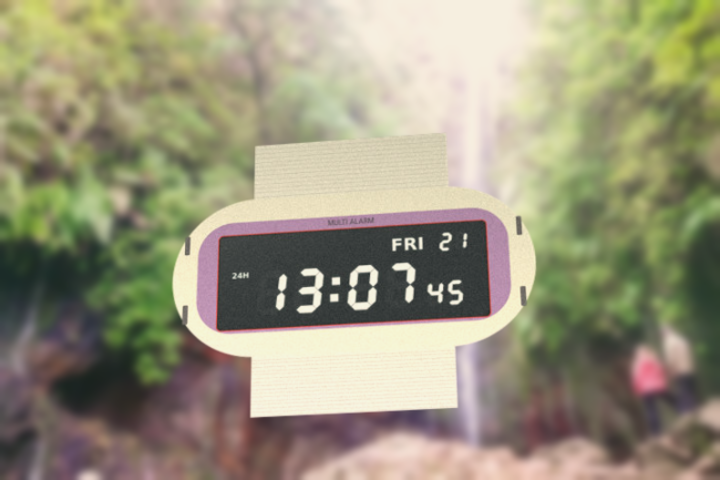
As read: 13:07:45
